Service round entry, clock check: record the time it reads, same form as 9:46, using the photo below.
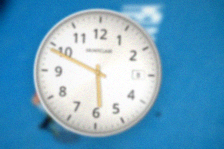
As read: 5:49
